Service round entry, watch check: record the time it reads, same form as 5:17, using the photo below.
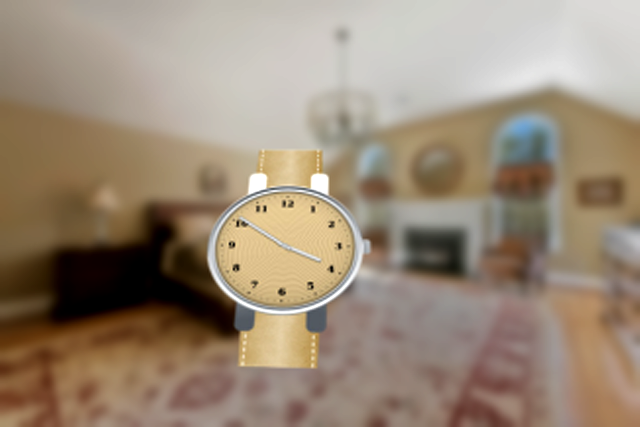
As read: 3:51
